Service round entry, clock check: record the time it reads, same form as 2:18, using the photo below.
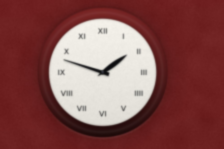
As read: 1:48
